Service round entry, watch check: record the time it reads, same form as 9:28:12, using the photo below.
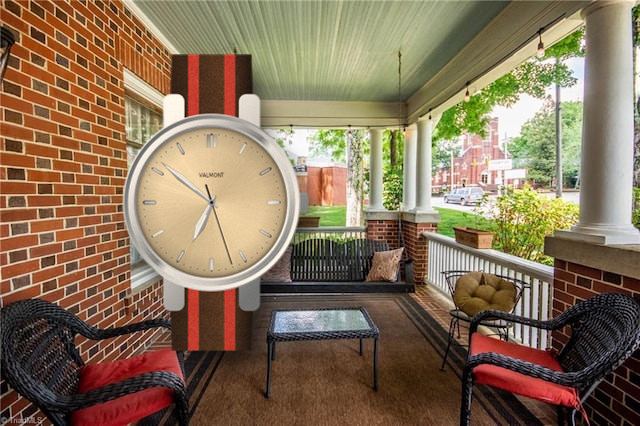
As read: 6:51:27
